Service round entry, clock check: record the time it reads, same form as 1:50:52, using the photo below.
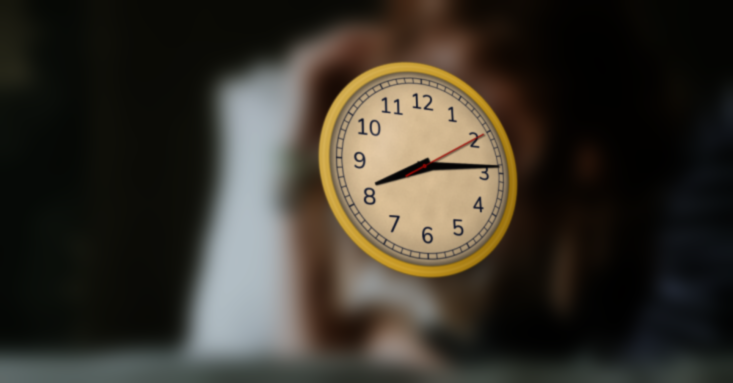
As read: 8:14:10
